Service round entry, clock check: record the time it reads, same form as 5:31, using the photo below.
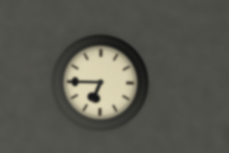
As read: 6:45
